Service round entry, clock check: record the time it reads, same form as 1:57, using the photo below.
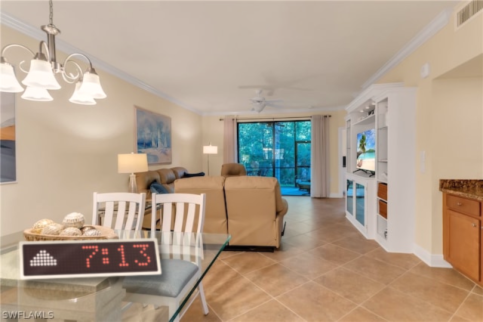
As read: 7:13
